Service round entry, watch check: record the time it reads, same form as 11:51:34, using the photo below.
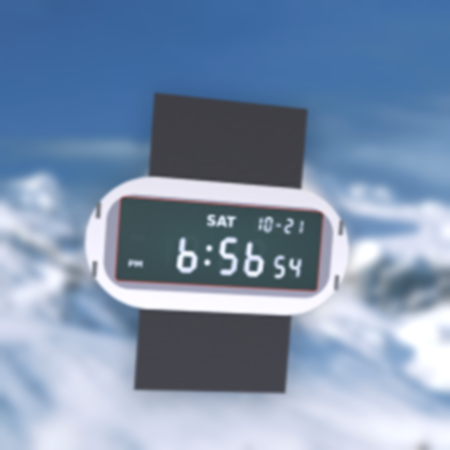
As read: 6:56:54
